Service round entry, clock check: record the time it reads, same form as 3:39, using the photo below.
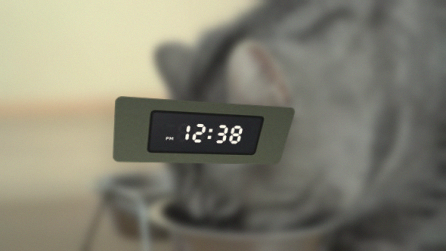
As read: 12:38
